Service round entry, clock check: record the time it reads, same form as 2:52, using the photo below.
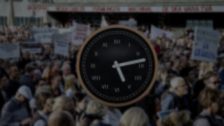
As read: 5:13
